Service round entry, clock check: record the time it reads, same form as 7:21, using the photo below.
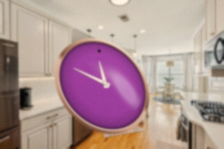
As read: 11:49
